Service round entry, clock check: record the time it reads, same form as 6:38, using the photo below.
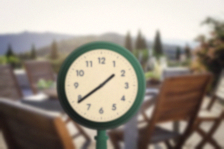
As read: 1:39
